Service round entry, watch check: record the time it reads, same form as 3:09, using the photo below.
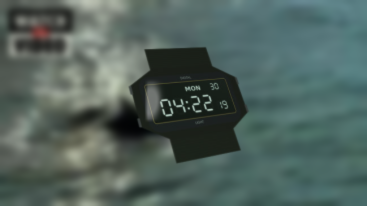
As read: 4:22
